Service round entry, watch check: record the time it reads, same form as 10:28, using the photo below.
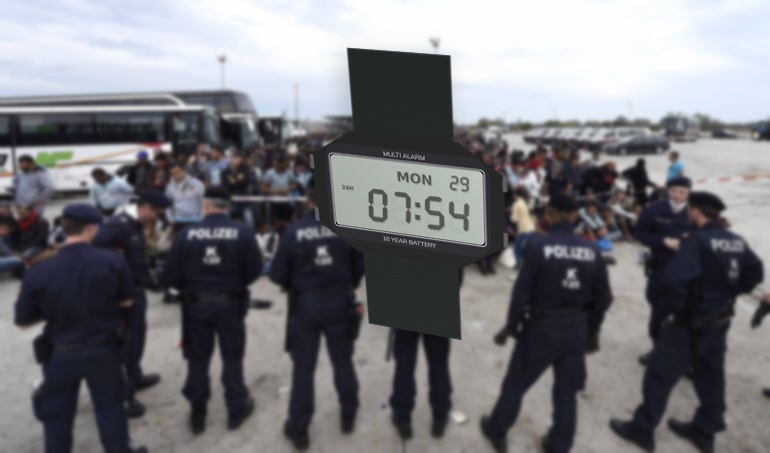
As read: 7:54
